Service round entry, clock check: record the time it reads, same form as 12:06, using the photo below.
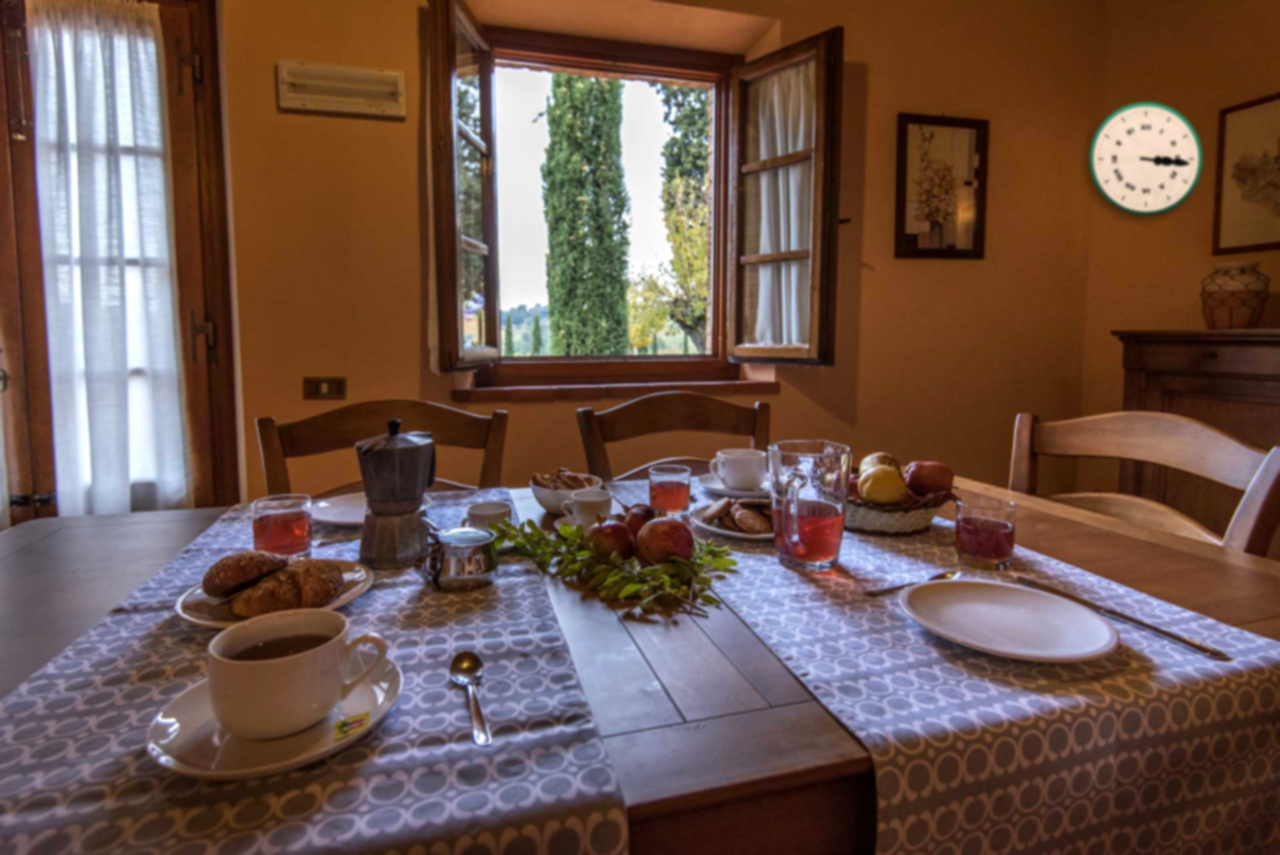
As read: 3:16
